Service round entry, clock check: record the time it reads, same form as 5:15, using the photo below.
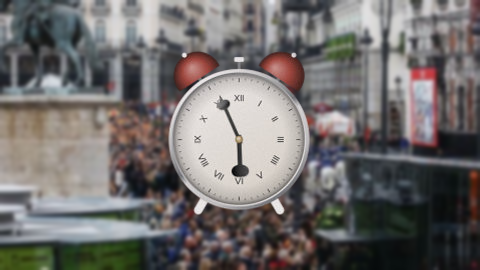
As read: 5:56
